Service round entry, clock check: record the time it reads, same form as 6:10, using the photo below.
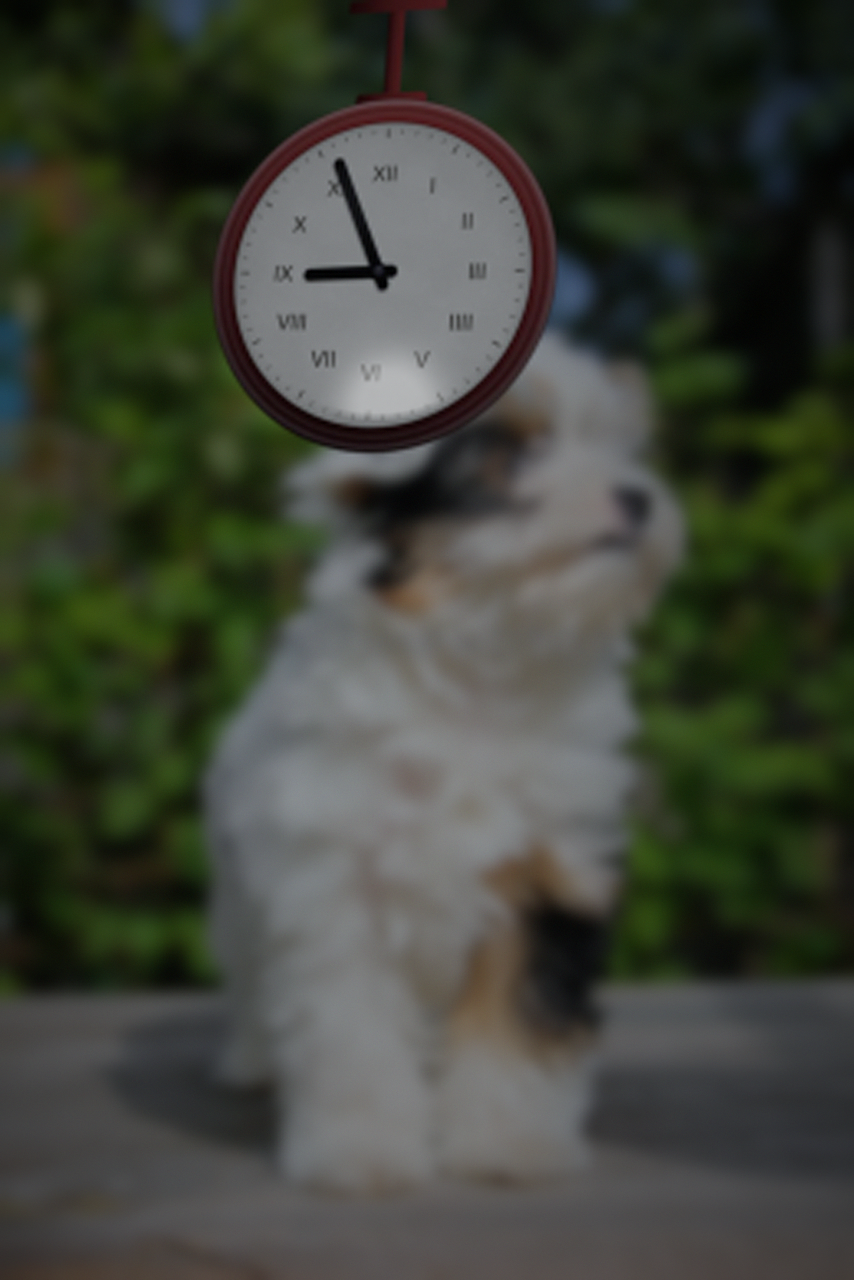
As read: 8:56
